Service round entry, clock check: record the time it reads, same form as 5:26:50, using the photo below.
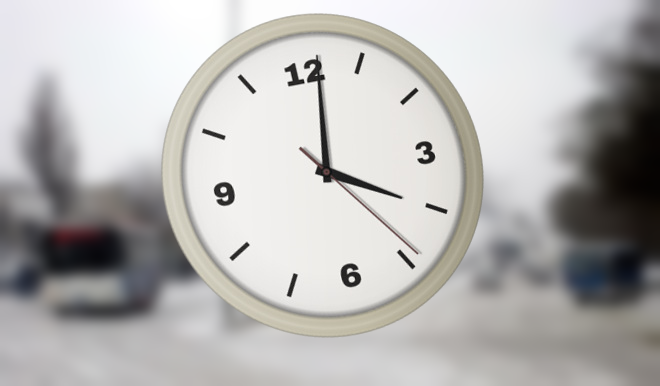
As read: 4:01:24
